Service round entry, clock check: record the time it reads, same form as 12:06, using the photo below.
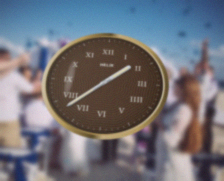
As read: 1:38
